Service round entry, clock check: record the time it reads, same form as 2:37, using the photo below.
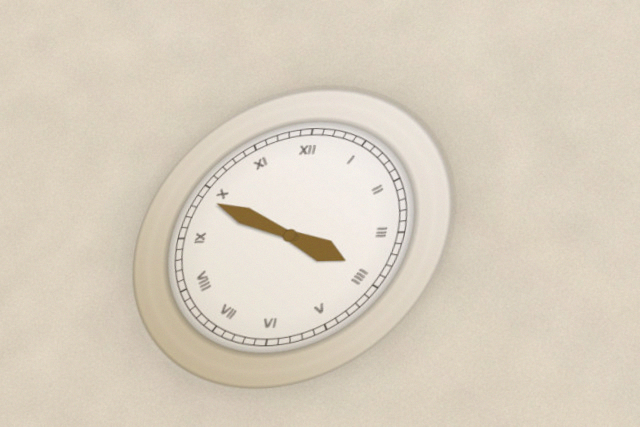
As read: 3:49
